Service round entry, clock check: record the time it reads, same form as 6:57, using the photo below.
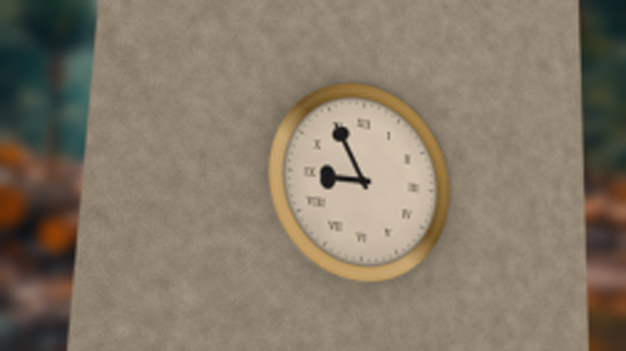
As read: 8:55
